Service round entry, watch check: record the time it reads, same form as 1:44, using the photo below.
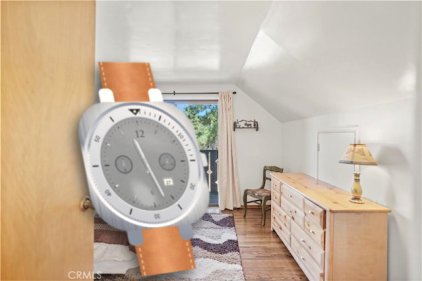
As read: 11:27
